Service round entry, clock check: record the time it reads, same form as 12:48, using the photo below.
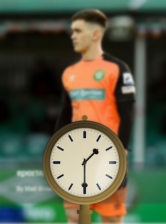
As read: 1:30
